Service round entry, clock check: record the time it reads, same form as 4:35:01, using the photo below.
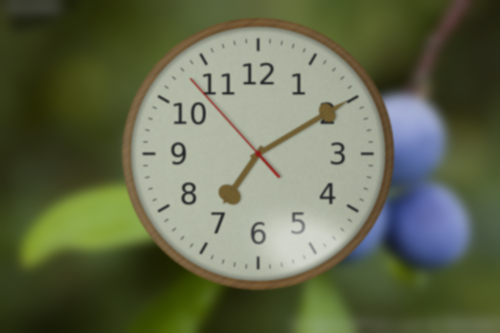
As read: 7:09:53
